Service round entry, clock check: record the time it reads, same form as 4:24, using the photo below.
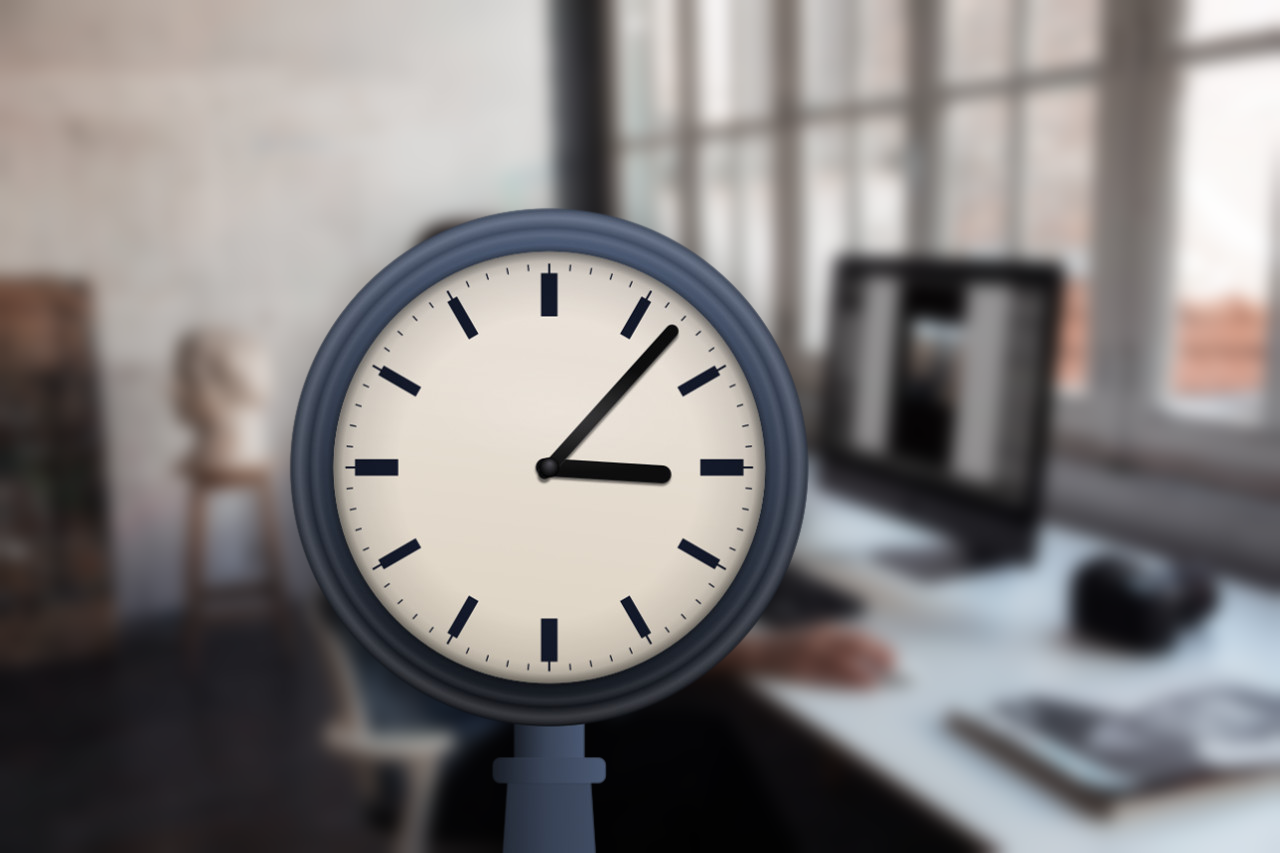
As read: 3:07
